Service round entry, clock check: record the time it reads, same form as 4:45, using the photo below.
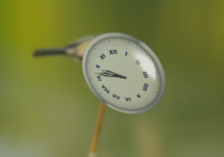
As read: 9:47
